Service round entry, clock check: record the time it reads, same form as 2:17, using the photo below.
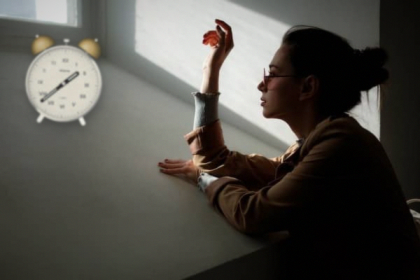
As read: 1:38
